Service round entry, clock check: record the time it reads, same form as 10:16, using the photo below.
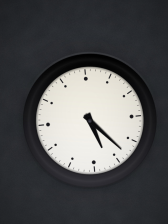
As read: 5:23
